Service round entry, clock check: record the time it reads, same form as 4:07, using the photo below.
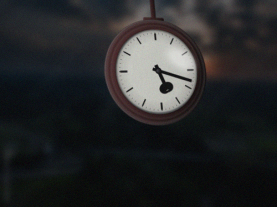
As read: 5:18
